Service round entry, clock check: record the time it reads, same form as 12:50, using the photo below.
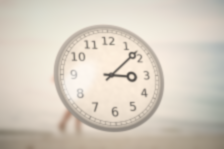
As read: 3:08
